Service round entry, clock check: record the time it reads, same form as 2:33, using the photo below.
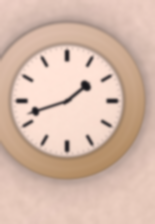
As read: 1:42
